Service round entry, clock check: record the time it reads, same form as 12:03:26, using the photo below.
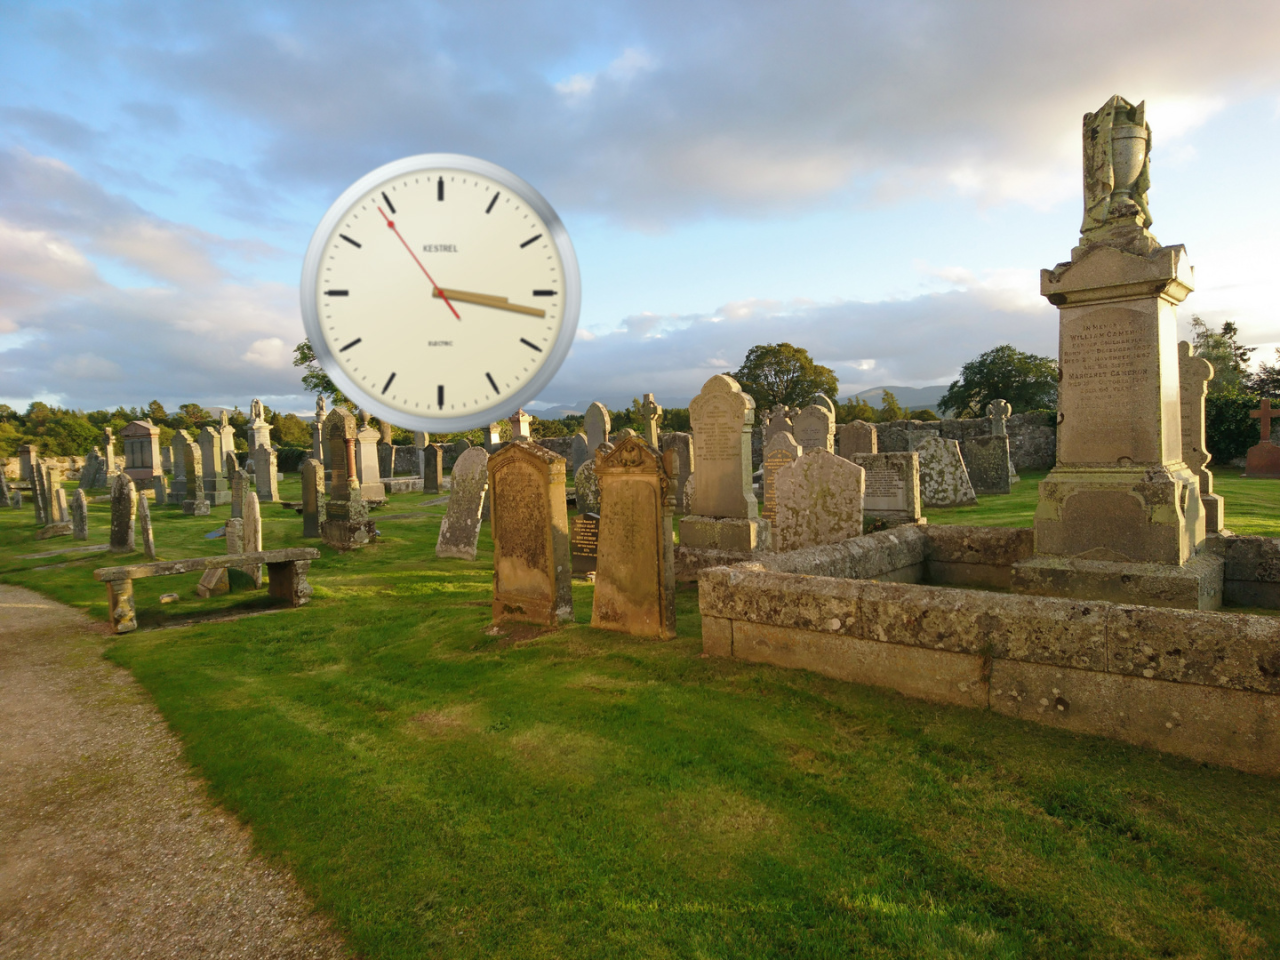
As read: 3:16:54
